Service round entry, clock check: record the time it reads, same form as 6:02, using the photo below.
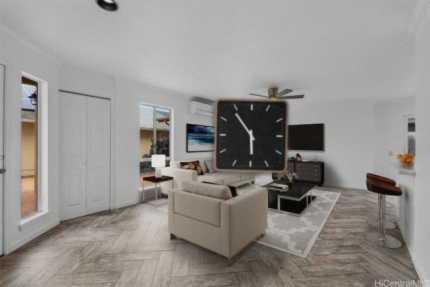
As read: 5:54
